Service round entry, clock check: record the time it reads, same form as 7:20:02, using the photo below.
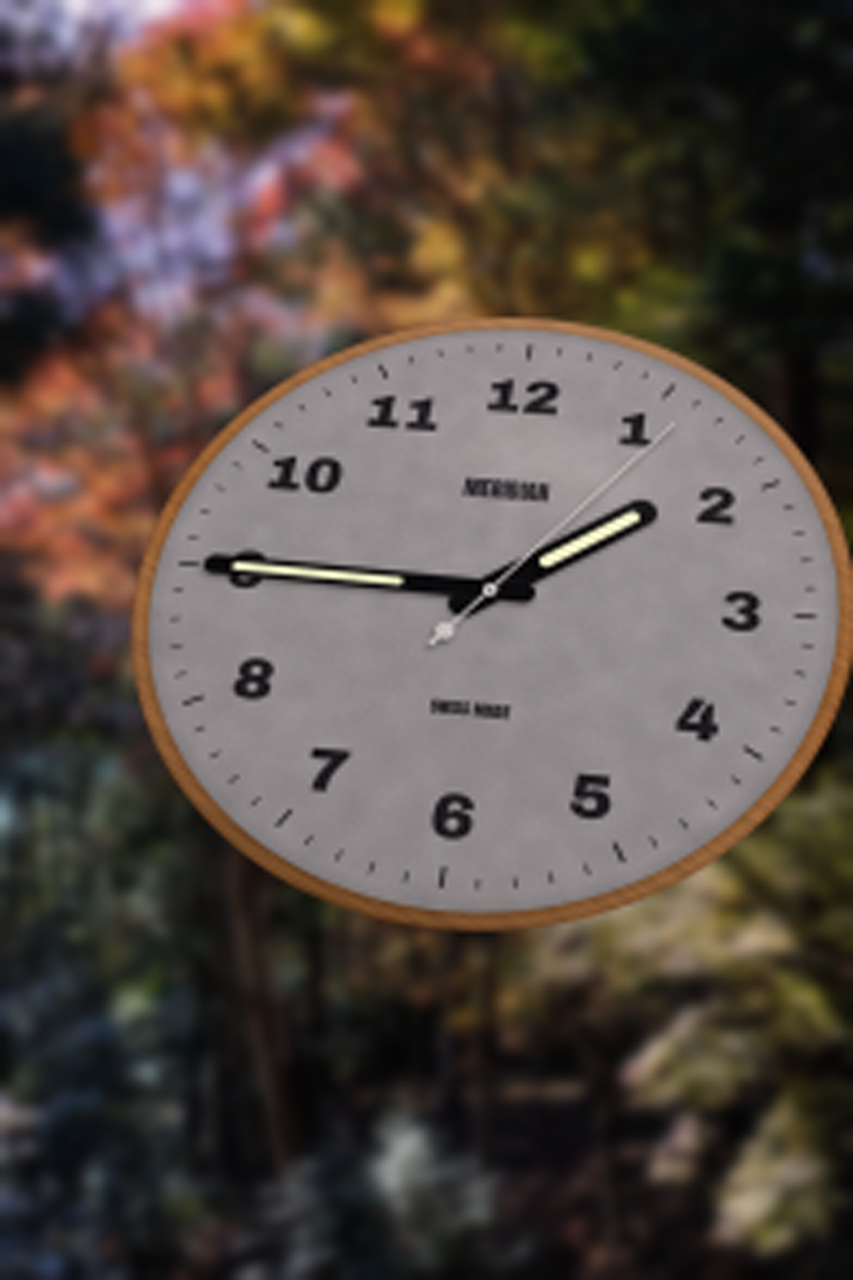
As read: 1:45:06
